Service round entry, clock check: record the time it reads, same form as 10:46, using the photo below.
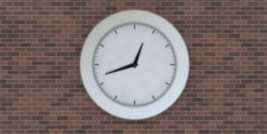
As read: 12:42
